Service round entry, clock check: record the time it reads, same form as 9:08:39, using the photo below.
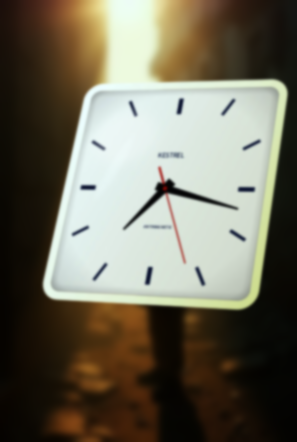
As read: 7:17:26
